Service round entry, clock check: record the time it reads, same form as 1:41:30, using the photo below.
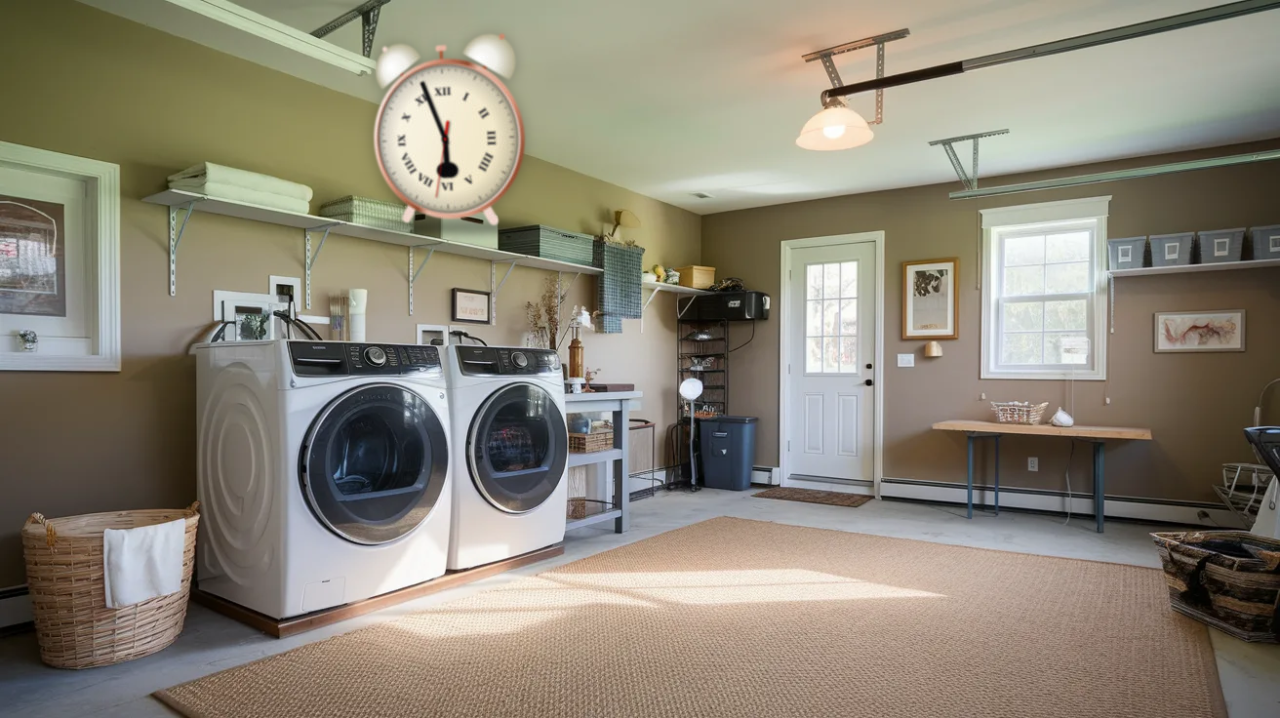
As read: 5:56:32
